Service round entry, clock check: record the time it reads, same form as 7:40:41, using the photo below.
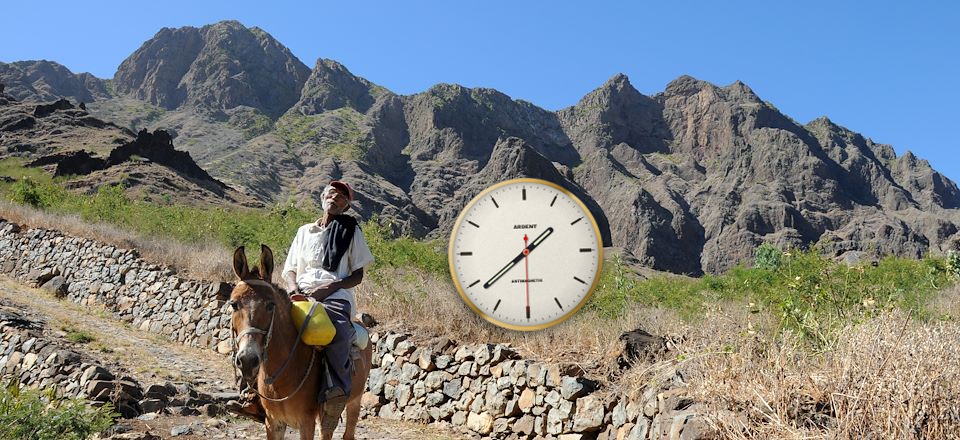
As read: 1:38:30
